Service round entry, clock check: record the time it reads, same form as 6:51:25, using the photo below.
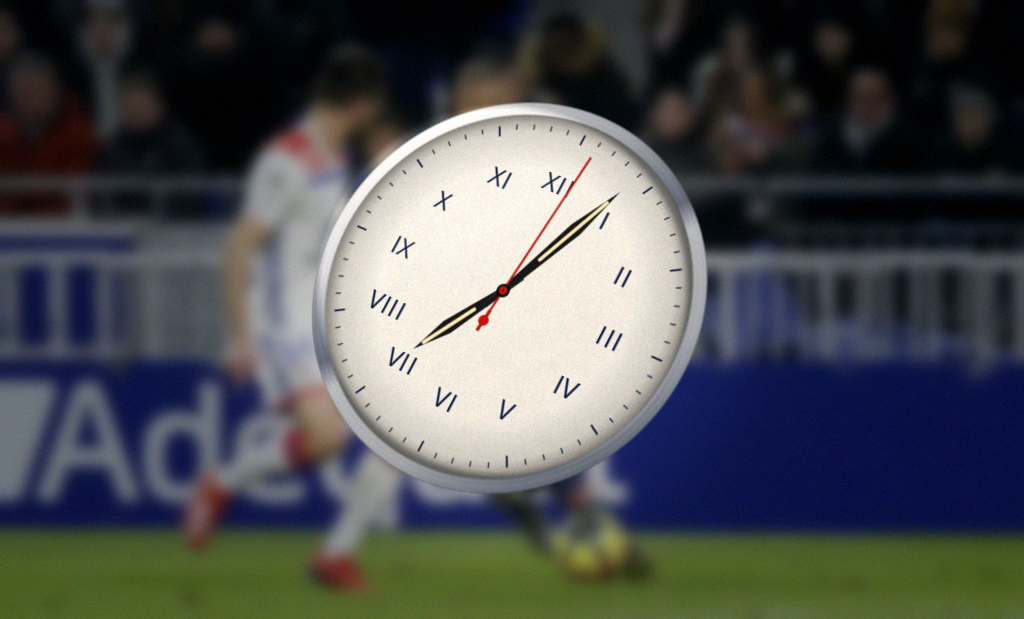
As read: 7:04:01
